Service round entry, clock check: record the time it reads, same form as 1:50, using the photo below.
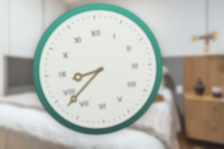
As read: 8:38
